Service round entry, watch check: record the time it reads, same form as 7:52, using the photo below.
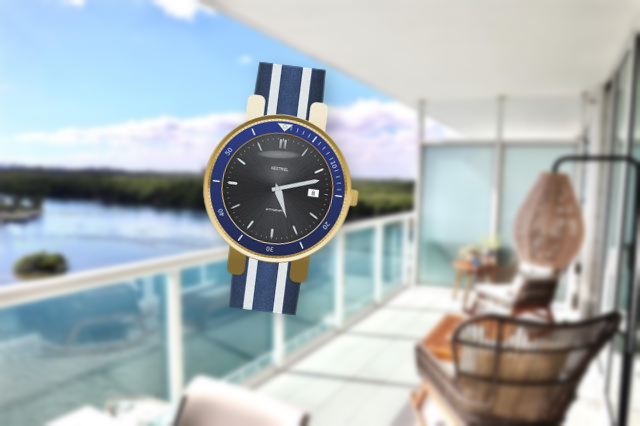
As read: 5:12
